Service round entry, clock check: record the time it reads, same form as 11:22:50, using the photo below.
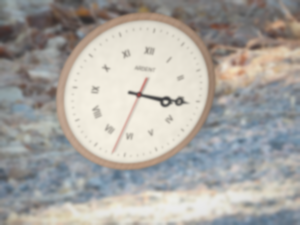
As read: 3:15:32
